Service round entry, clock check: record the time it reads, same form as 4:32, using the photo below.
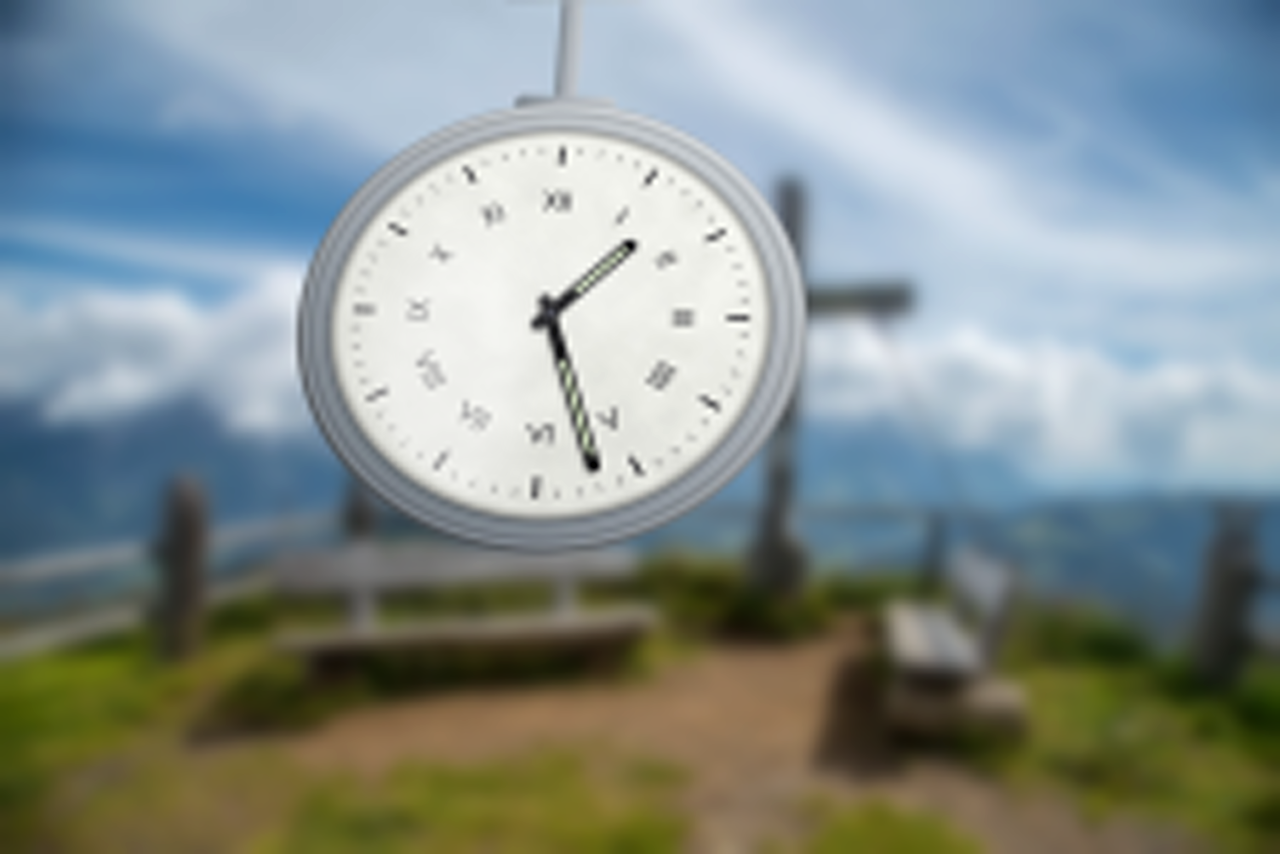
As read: 1:27
